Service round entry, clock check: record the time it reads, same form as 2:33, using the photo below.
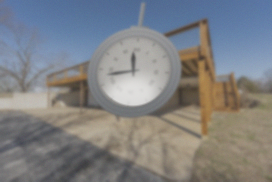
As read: 11:43
